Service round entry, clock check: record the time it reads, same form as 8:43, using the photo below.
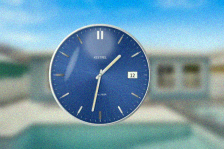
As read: 1:32
